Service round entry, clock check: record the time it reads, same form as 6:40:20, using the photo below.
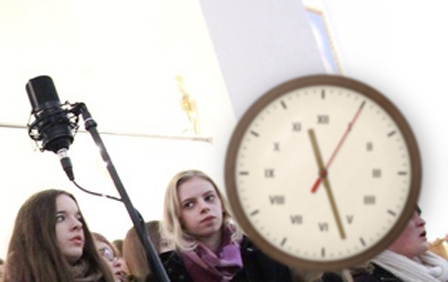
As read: 11:27:05
